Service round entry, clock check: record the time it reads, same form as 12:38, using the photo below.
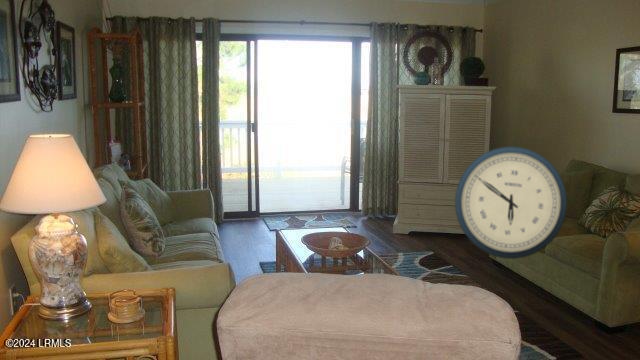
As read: 5:50
